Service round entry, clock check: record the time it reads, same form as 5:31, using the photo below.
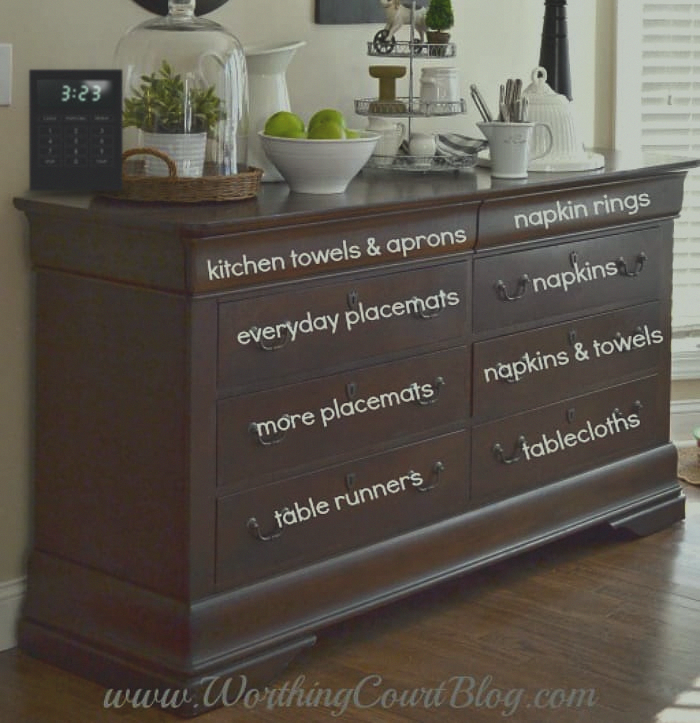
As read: 3:23
